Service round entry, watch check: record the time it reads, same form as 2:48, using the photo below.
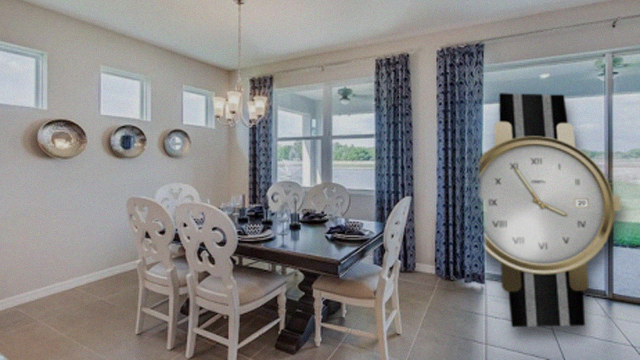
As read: 3:55
